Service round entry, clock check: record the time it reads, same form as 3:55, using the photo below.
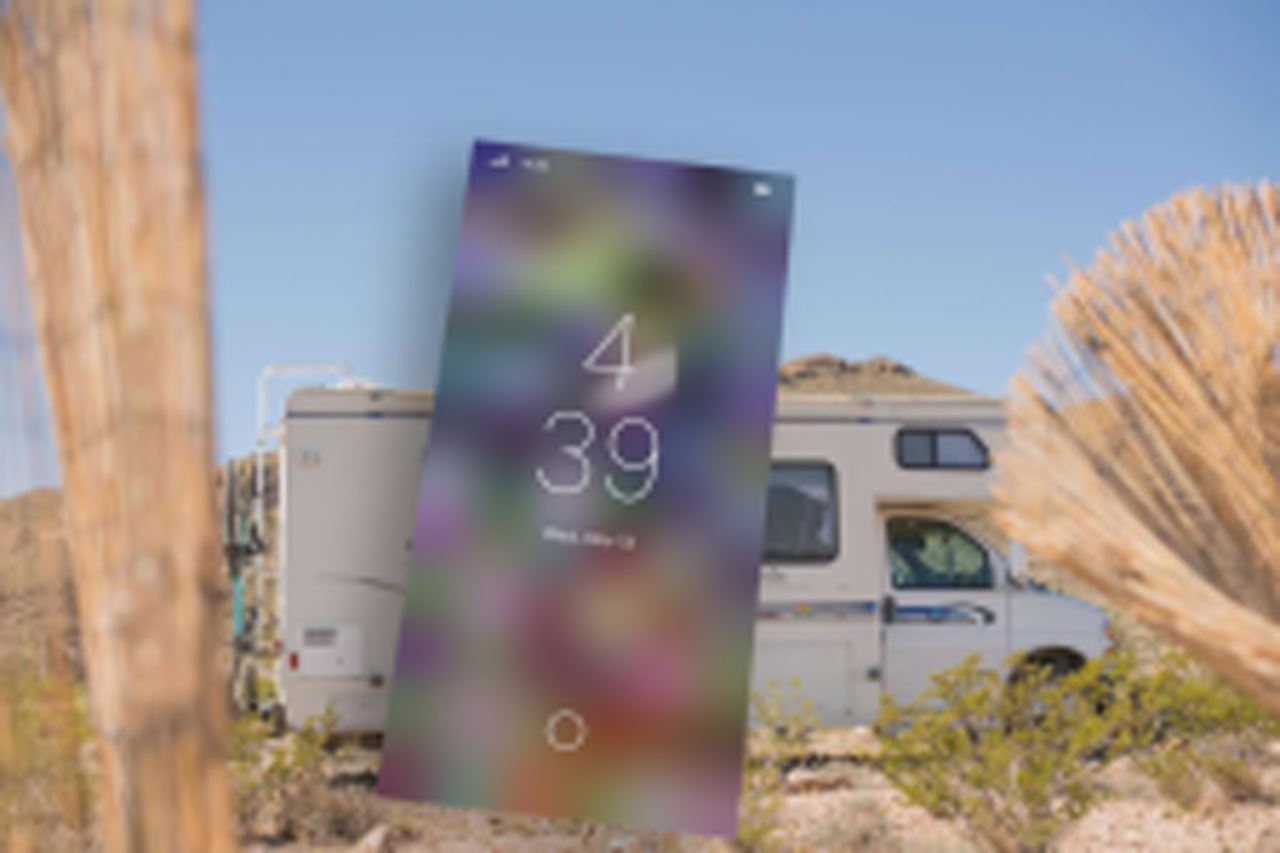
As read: 4:39
